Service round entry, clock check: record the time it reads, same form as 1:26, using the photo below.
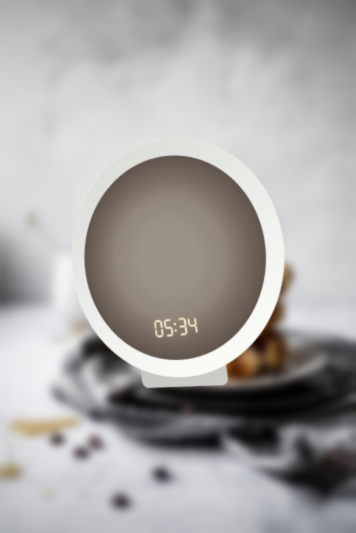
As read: 5:34
